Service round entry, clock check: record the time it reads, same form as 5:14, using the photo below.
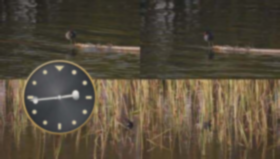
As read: 2:44
